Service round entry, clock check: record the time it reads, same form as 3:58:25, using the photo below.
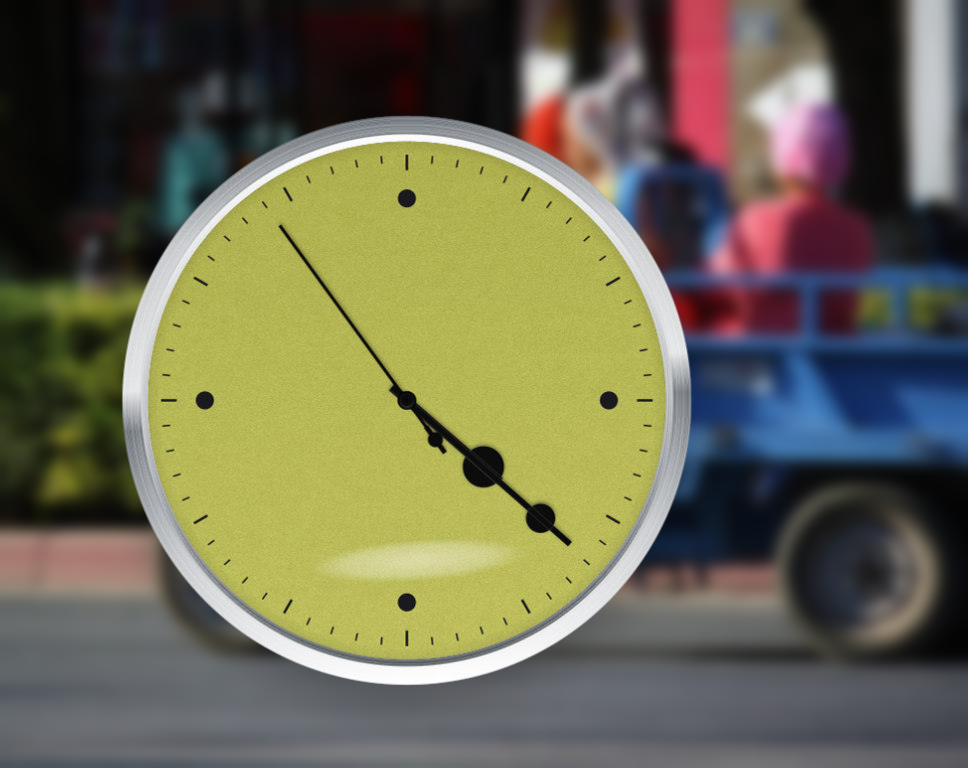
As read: 4:21:54
